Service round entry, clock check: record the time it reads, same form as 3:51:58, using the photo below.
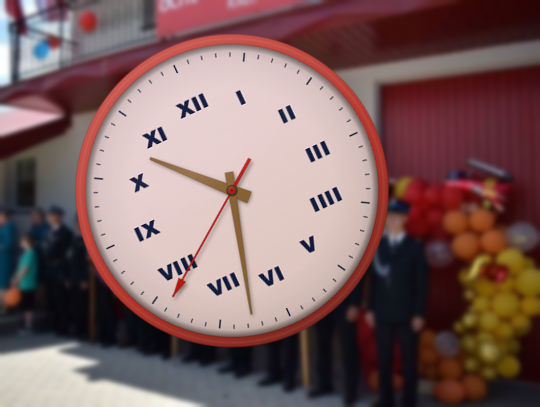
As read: 10:32:39
